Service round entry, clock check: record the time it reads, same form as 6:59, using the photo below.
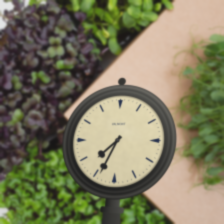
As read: 7:34
